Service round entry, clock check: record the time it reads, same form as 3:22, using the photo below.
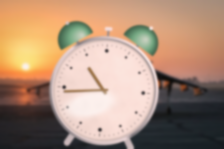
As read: 10:44
